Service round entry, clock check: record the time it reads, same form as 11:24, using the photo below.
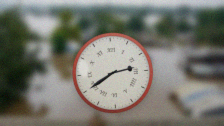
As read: 2:40
